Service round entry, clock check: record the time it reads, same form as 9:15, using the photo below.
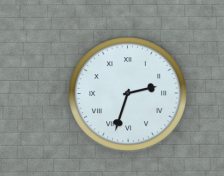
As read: 2:33
